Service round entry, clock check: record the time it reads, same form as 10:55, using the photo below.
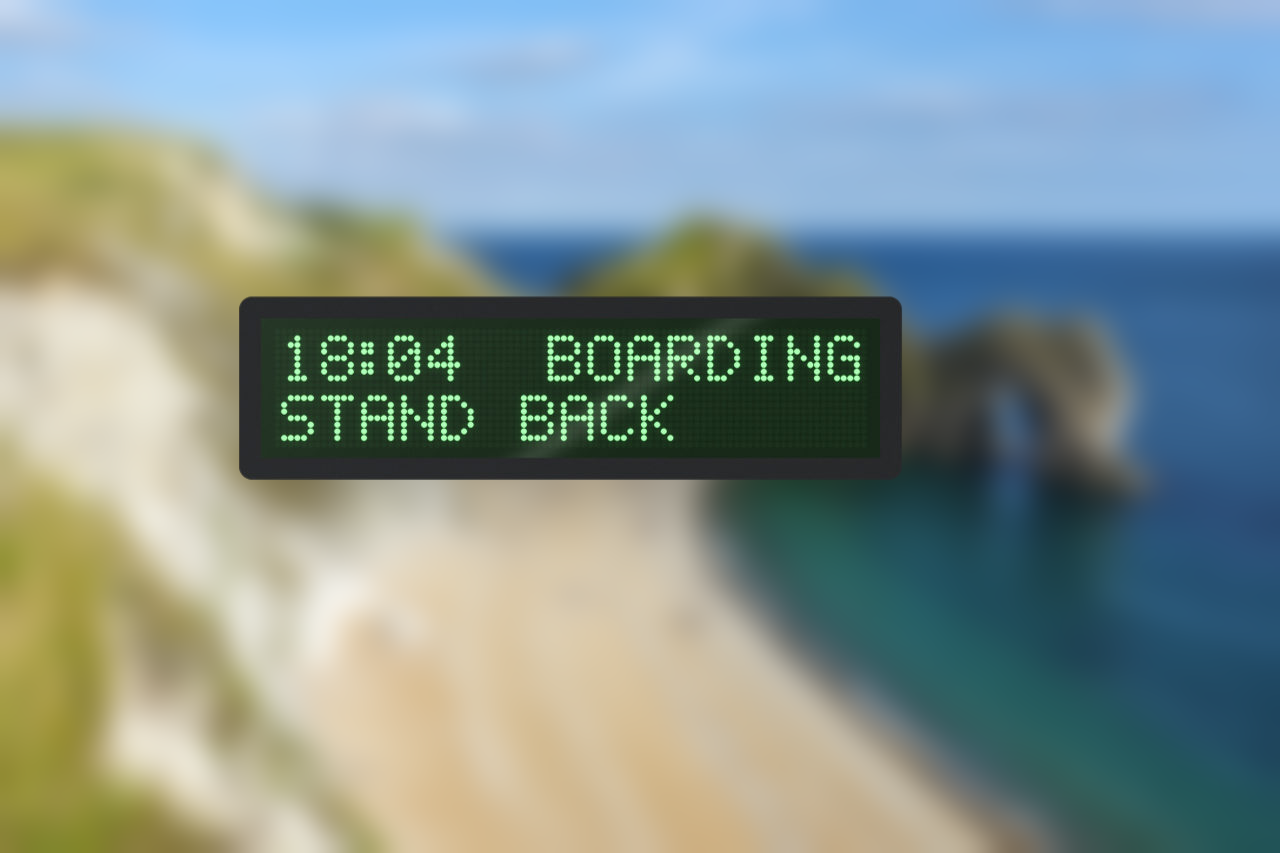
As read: 18:04
